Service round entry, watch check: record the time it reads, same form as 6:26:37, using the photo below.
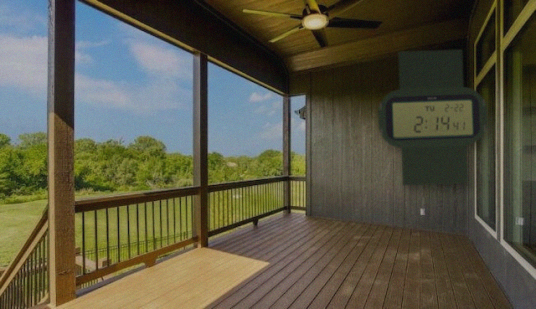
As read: 2:14:41
